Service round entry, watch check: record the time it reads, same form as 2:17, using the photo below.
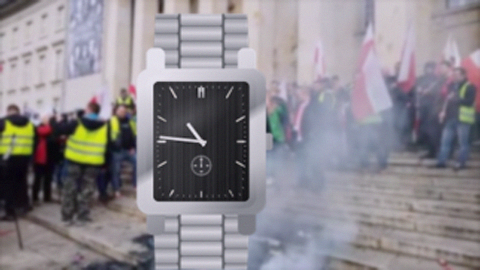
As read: 10:46
